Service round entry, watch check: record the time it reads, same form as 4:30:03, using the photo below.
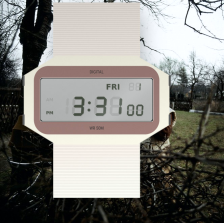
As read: 3:31:00
